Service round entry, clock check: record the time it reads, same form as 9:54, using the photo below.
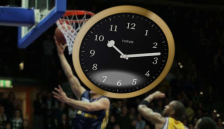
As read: 10:13
